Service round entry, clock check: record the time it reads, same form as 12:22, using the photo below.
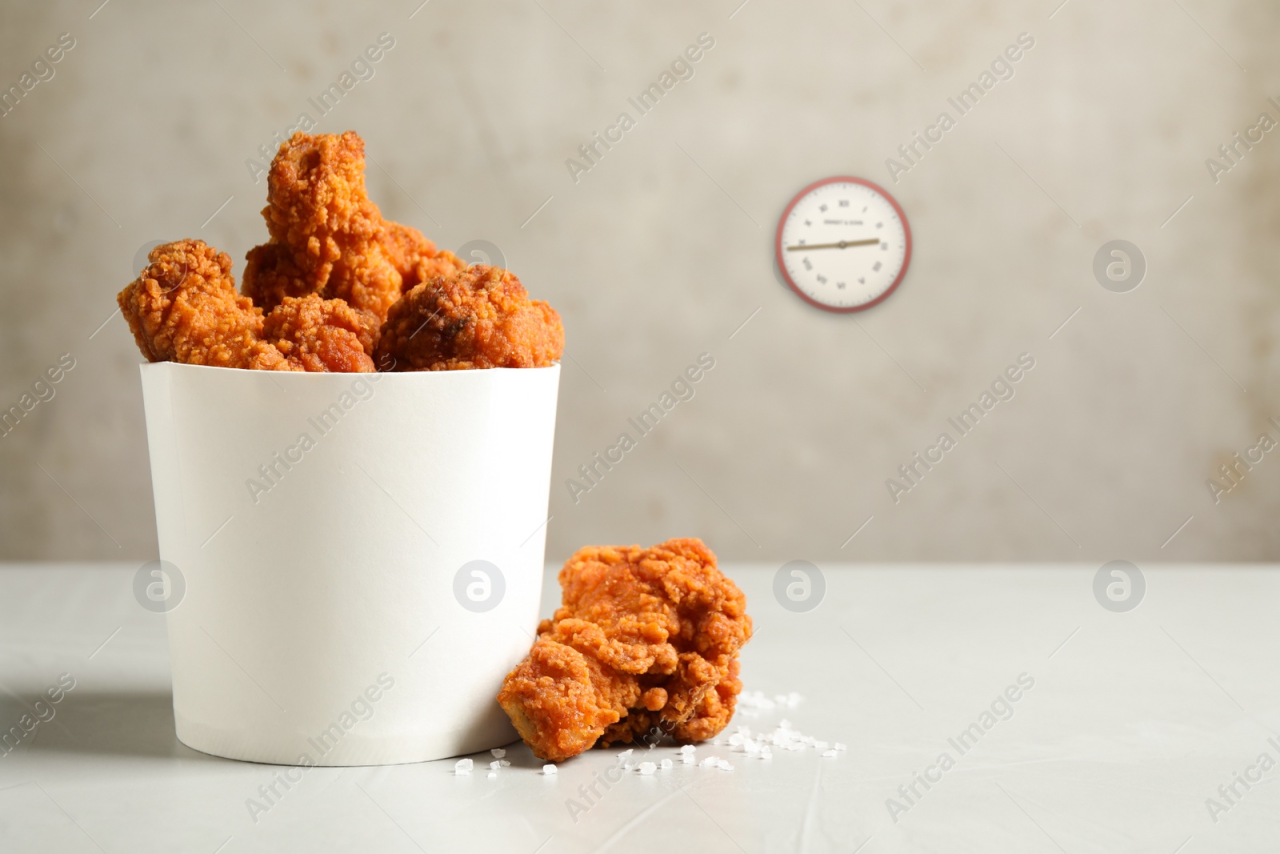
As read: 2:44
